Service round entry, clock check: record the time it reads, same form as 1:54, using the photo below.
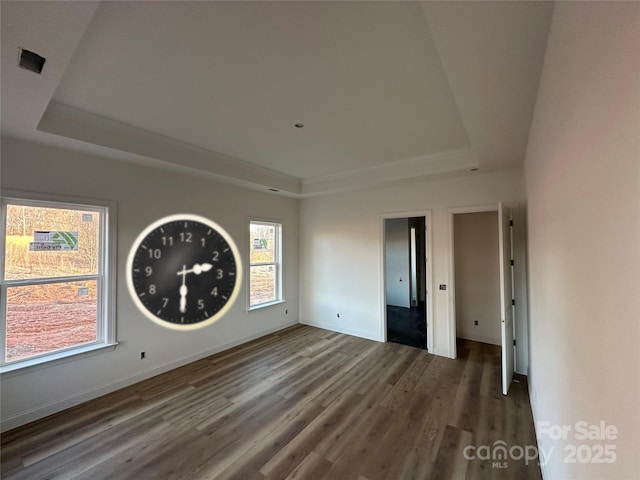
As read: 2:30
